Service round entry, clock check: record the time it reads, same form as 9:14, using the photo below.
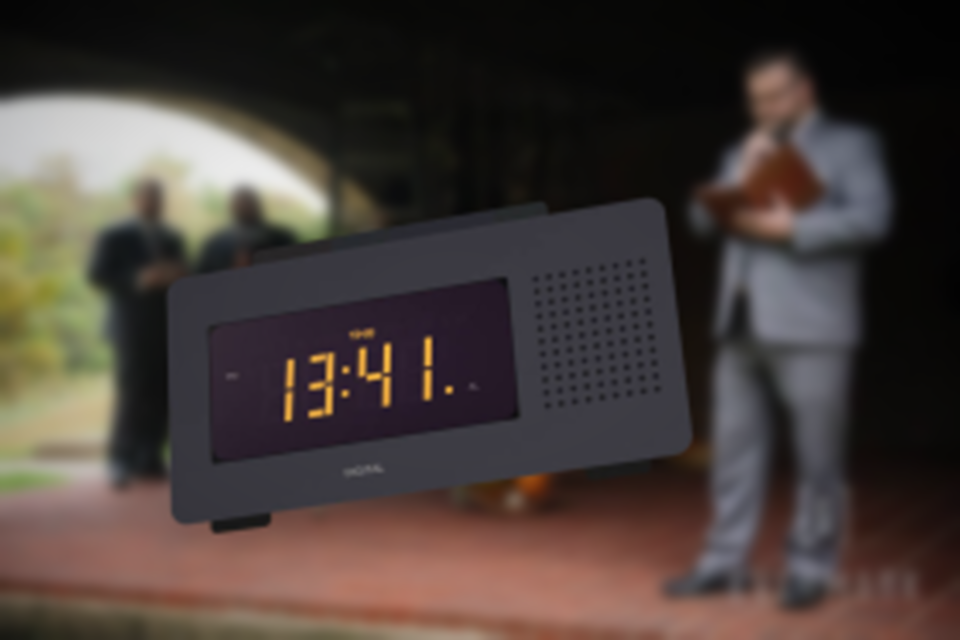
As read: 13:41
